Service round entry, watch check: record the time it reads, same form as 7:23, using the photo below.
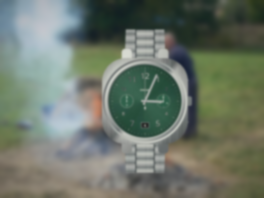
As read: 3:04
